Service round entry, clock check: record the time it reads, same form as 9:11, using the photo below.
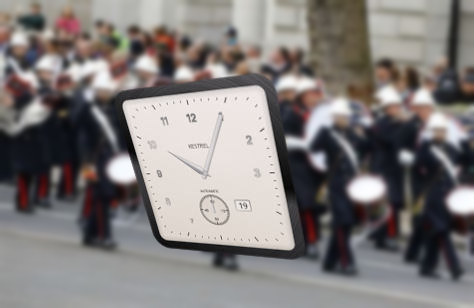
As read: 10:05
